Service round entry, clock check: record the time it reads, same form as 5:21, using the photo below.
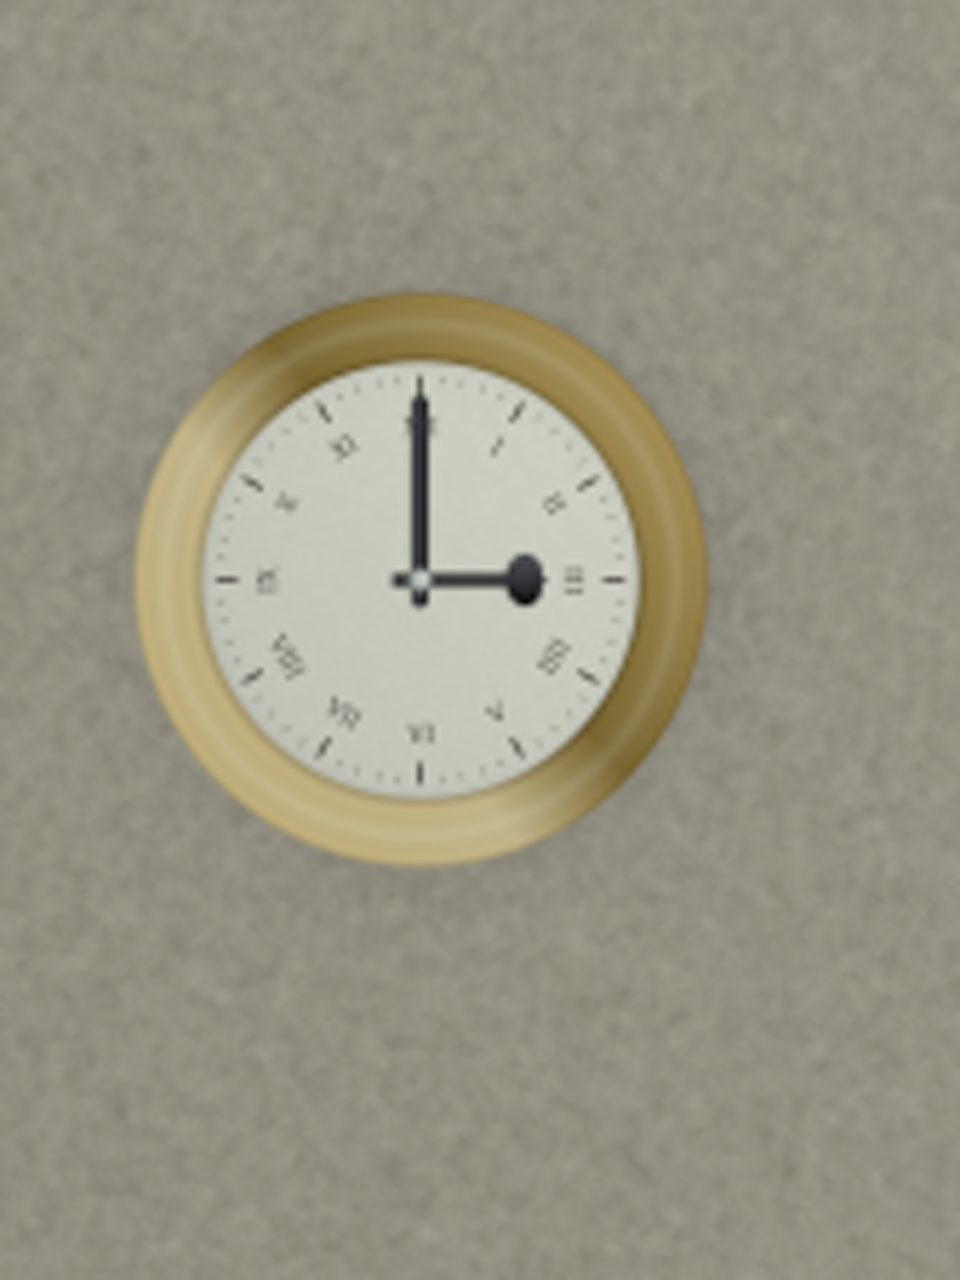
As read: 3:00
